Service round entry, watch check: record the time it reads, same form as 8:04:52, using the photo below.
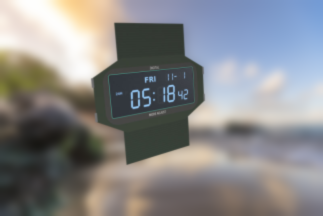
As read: 5:18:42
